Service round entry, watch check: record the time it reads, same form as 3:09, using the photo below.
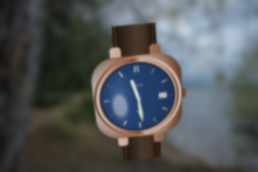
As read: 11:29
